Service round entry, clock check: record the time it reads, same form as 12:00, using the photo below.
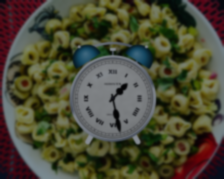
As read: 1:28
